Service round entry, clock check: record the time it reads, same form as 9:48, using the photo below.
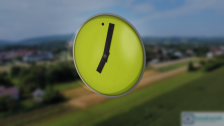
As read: 7:03
